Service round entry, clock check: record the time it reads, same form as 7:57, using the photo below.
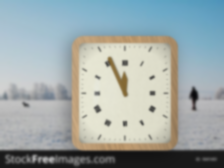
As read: 11:56
